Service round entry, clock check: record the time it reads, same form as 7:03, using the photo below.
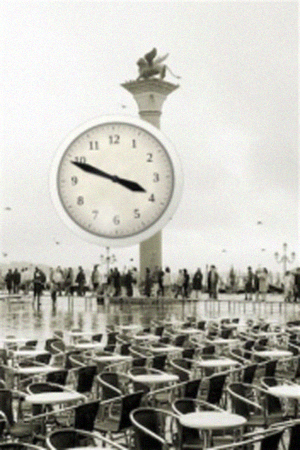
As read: 3:49
